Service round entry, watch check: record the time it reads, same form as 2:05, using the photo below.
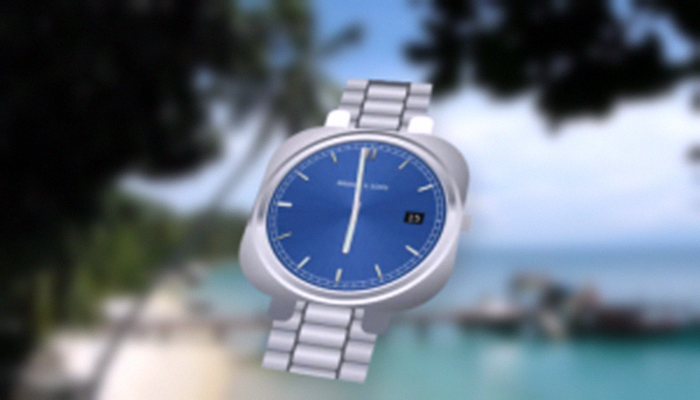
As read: 5:59
